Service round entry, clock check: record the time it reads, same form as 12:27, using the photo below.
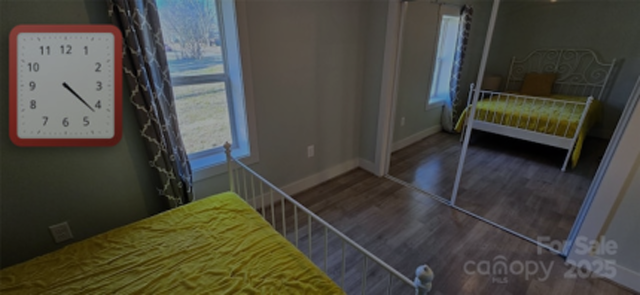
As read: 4:22
